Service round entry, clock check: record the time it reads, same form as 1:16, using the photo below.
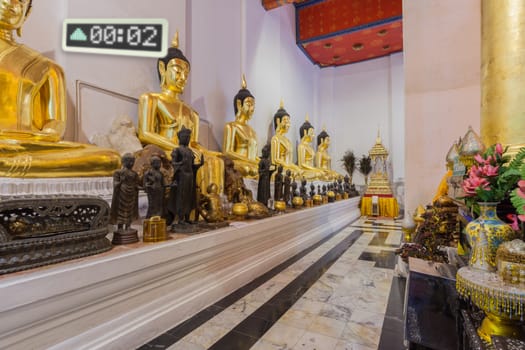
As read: 0:02
